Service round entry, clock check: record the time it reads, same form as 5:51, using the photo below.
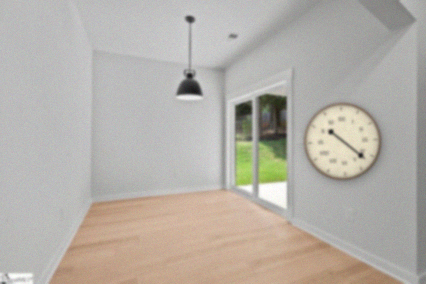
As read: 10:22
